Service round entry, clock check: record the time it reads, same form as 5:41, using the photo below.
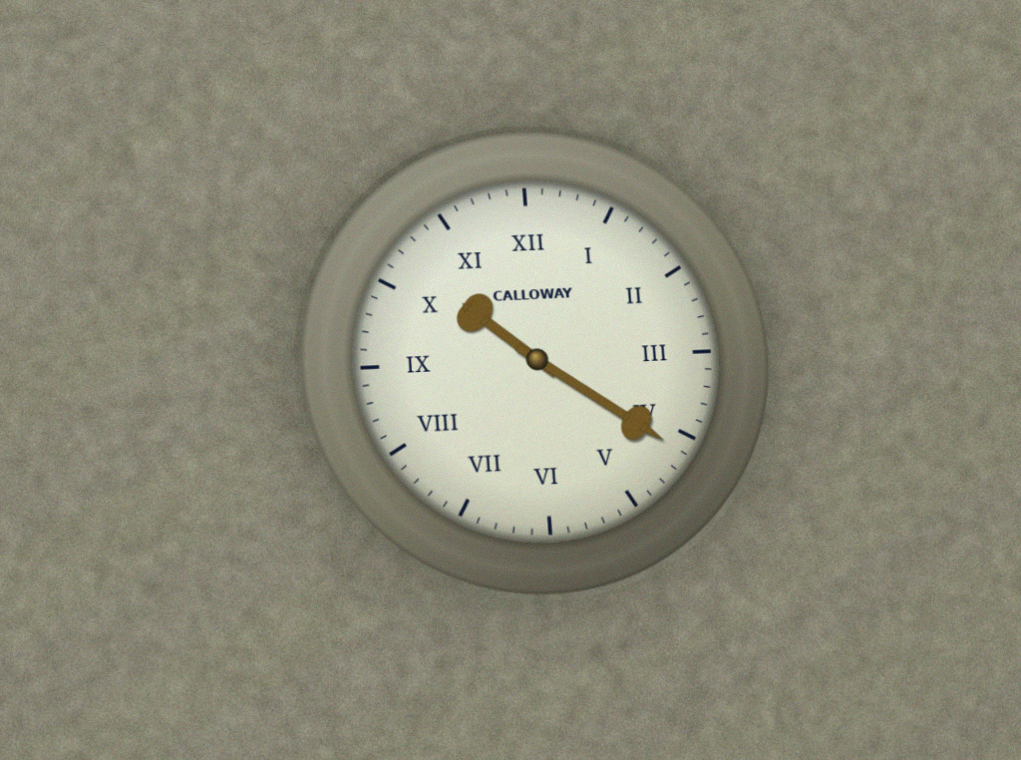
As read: 10:21
